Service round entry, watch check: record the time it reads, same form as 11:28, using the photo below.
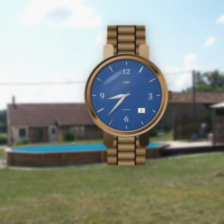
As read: 8:37
